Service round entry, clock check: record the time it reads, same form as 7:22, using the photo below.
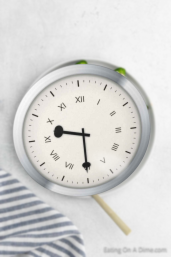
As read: 9:30
